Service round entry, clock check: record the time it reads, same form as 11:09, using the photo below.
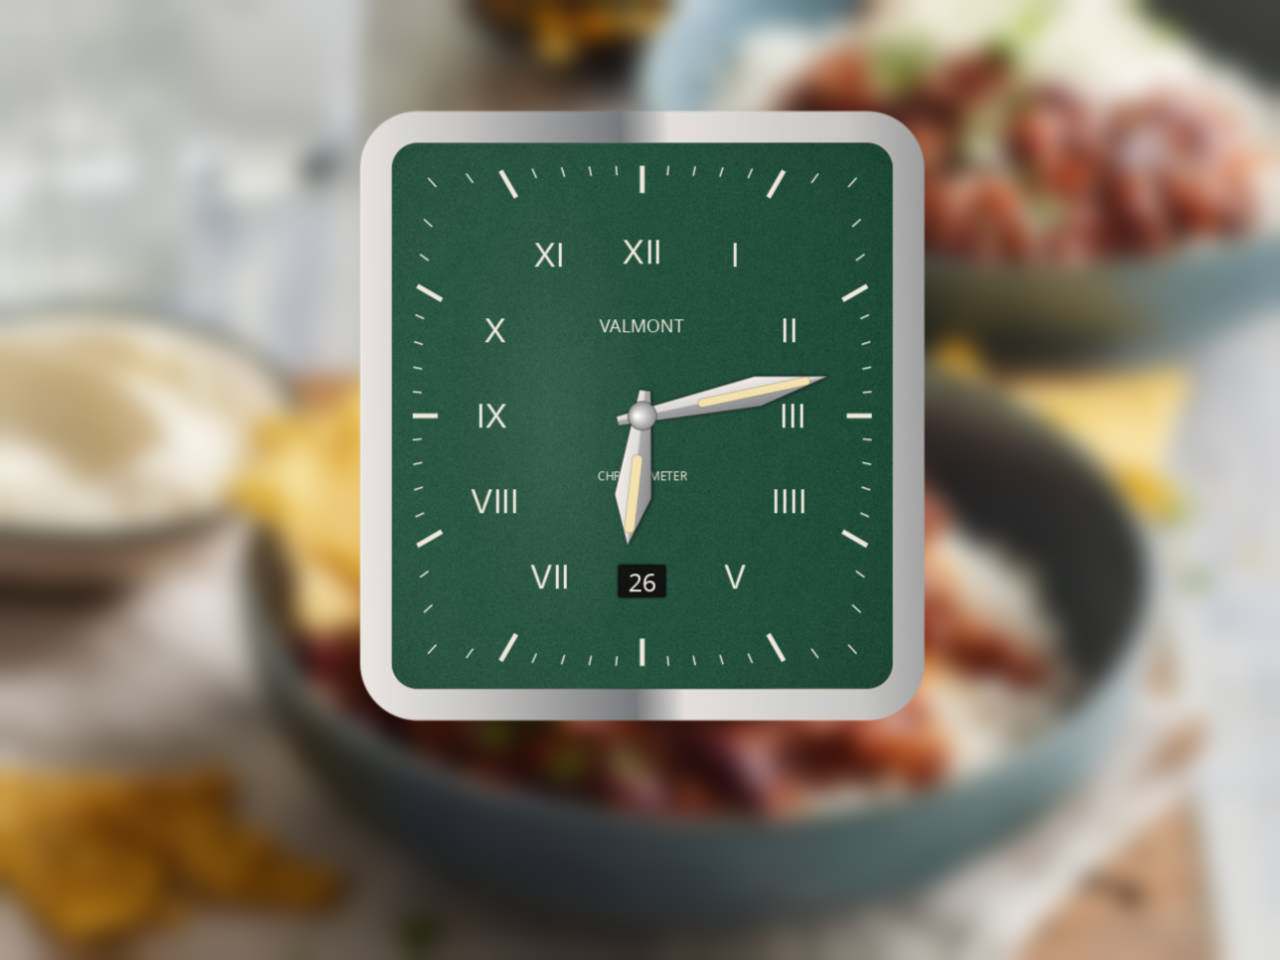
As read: 6:13
